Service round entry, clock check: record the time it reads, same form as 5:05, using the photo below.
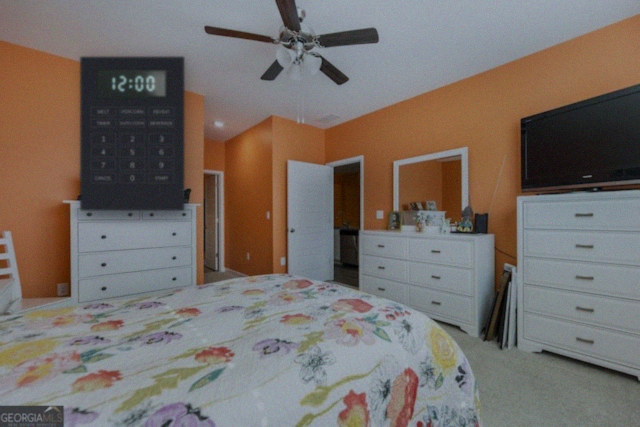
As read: 12:00
